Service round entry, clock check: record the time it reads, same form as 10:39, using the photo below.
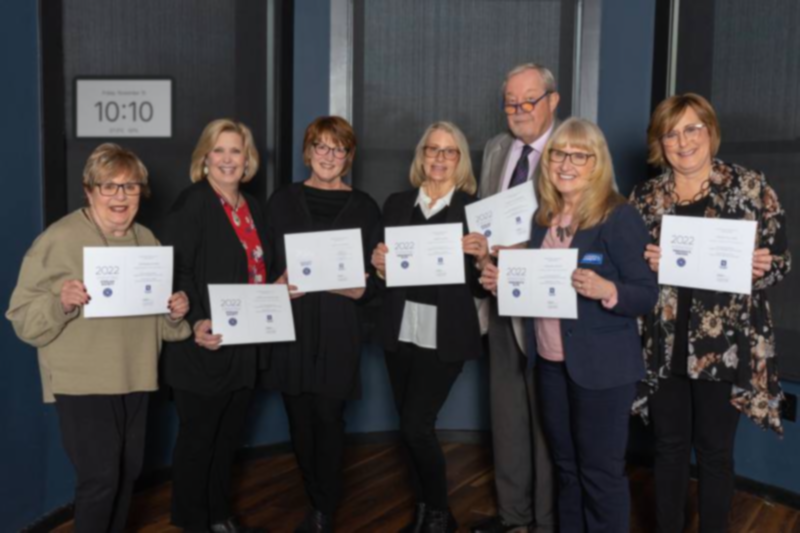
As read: 10:10
